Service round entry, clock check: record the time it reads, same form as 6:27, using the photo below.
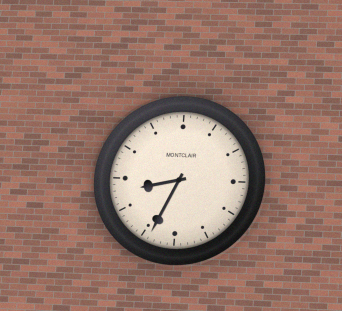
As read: 8:34
